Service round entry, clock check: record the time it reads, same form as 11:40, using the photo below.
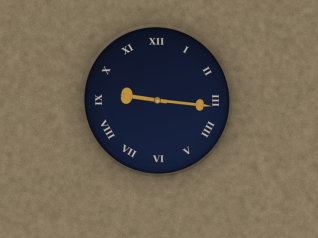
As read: 9:16
